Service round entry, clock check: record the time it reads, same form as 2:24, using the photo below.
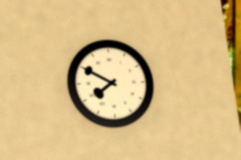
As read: 7:50
